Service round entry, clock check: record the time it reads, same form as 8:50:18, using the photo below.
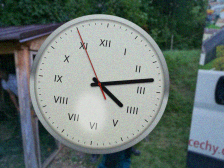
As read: 4:12:55
